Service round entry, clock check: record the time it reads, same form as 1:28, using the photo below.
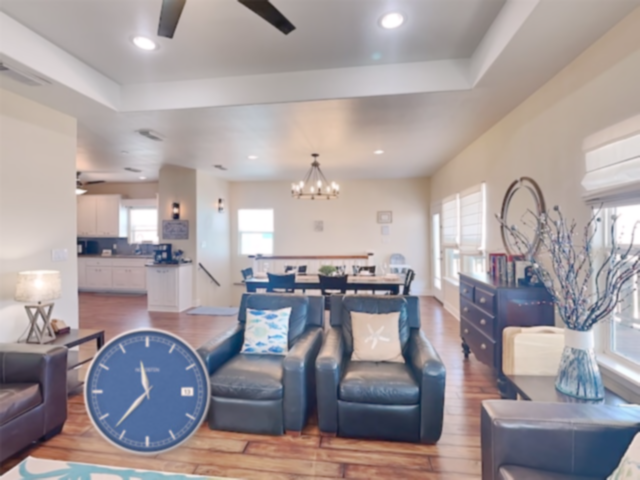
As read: 11:37
